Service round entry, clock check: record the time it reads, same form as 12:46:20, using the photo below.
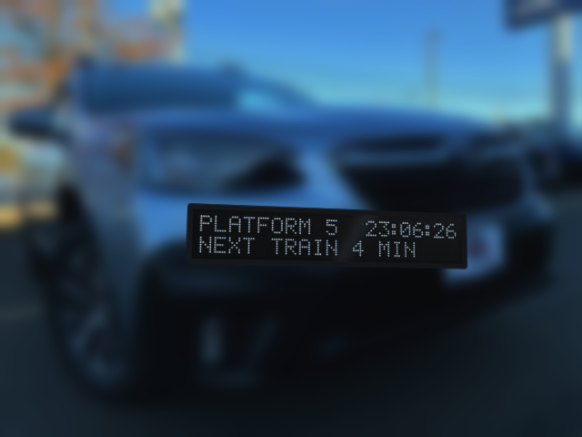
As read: 23:06:26
